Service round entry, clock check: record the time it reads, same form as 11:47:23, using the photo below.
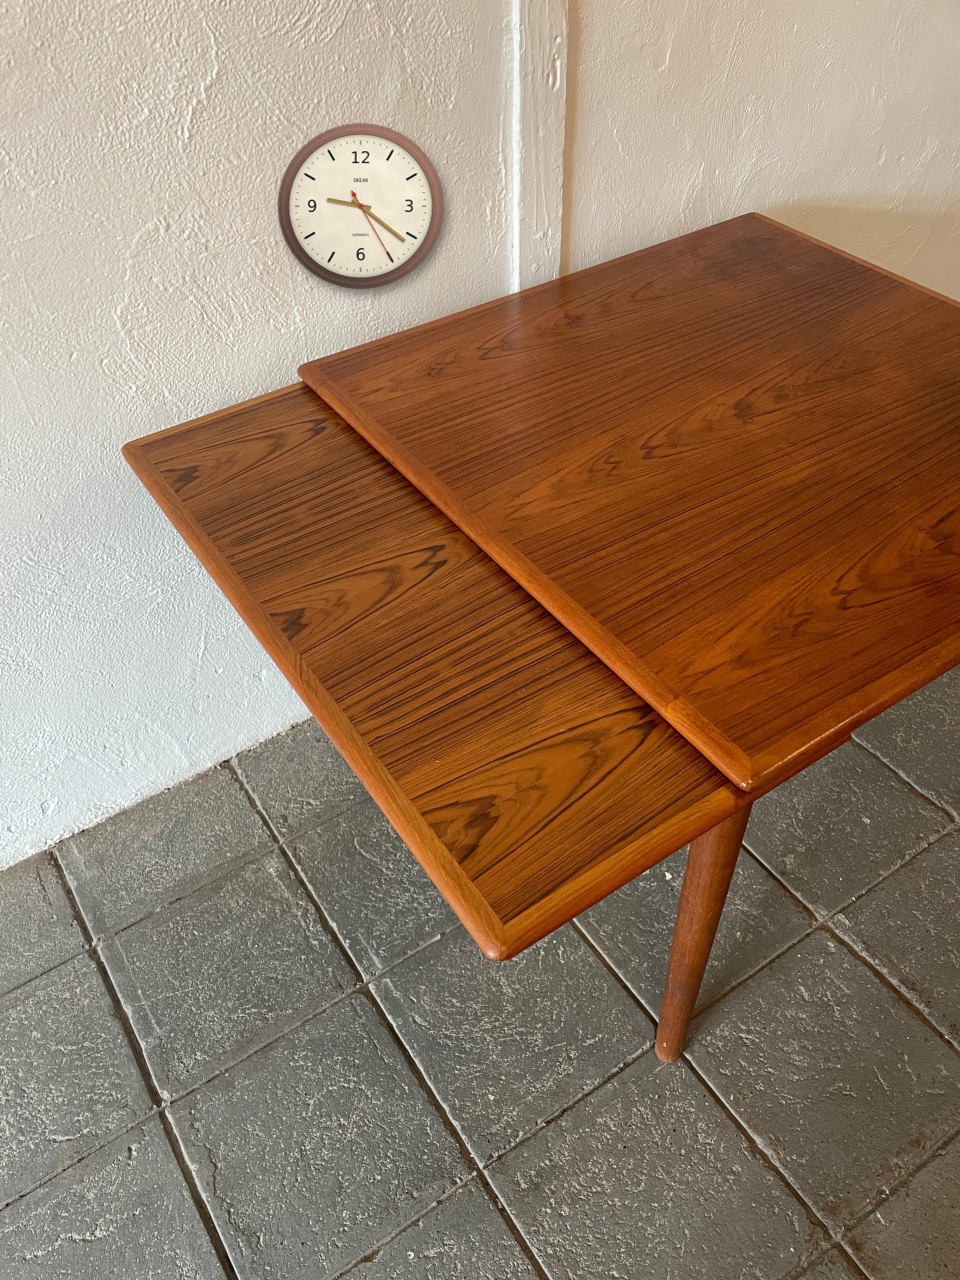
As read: 9:21:25
